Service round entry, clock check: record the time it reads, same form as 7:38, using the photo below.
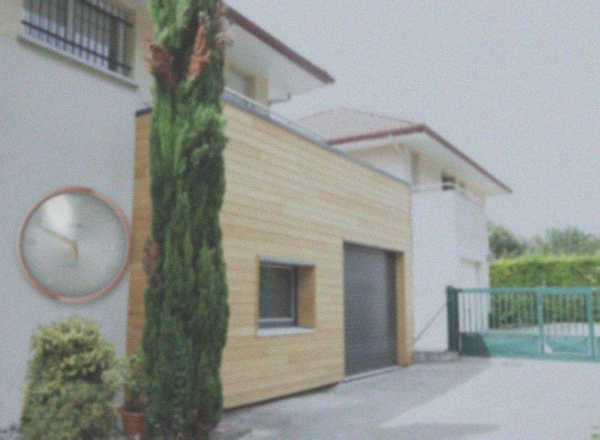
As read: 5:49
